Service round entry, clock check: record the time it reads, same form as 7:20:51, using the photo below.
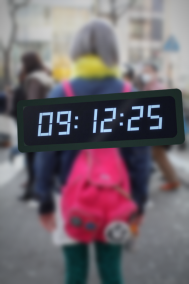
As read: 9:12:25
